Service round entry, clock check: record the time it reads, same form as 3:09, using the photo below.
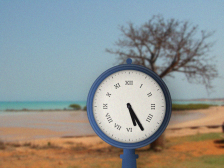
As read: 5:25
